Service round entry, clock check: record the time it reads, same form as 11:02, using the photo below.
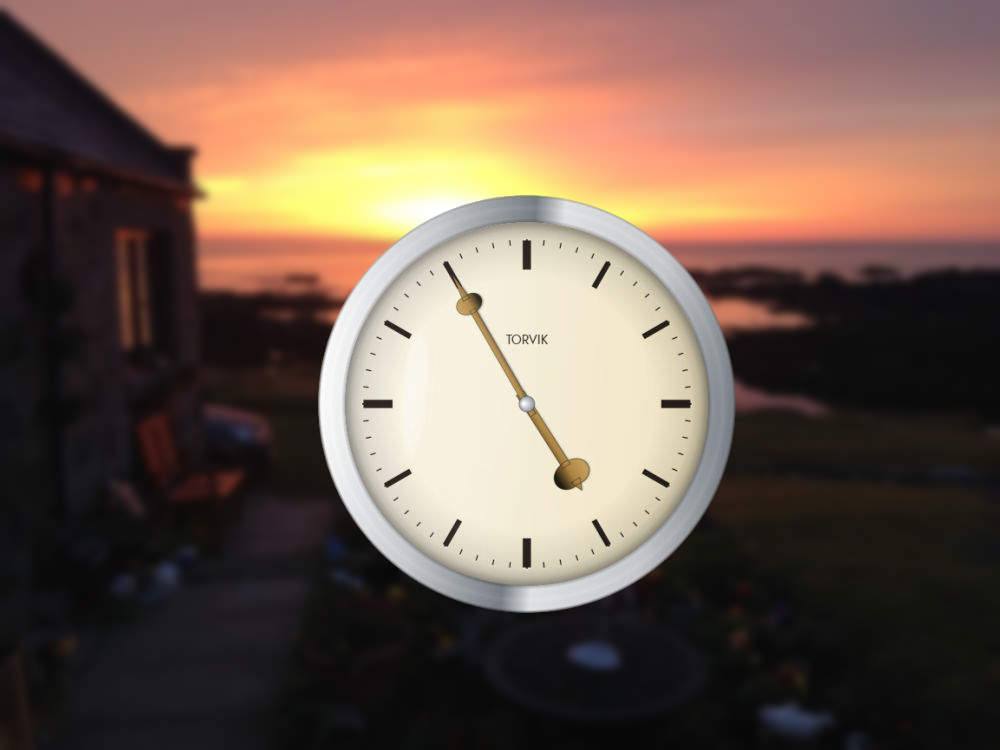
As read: 4:55
